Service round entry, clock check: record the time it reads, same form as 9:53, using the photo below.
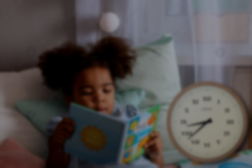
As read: 8:38
